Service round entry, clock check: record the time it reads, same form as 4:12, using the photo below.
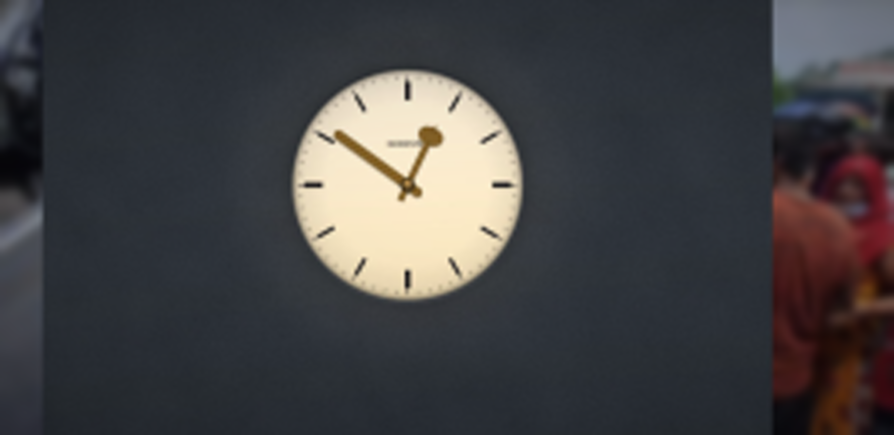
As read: 12:51
